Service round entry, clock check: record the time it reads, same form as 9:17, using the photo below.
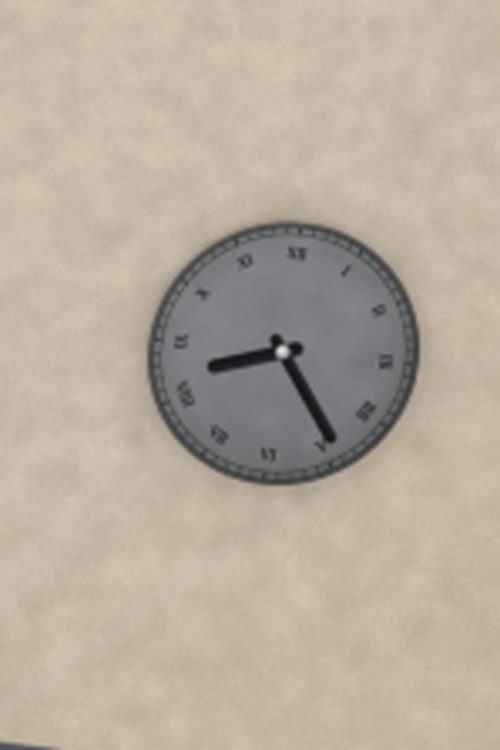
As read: 8:24
